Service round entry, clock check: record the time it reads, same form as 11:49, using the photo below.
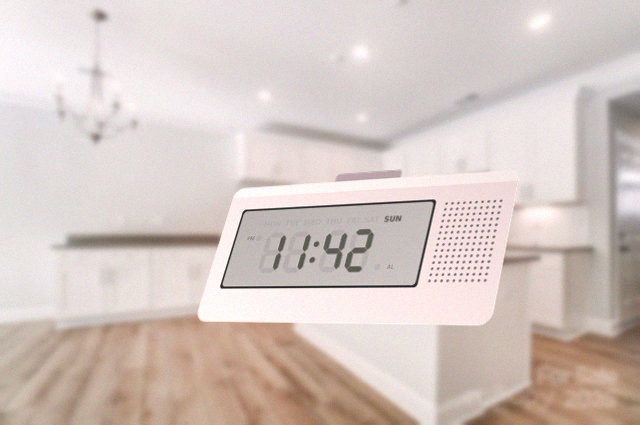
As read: 11:42
